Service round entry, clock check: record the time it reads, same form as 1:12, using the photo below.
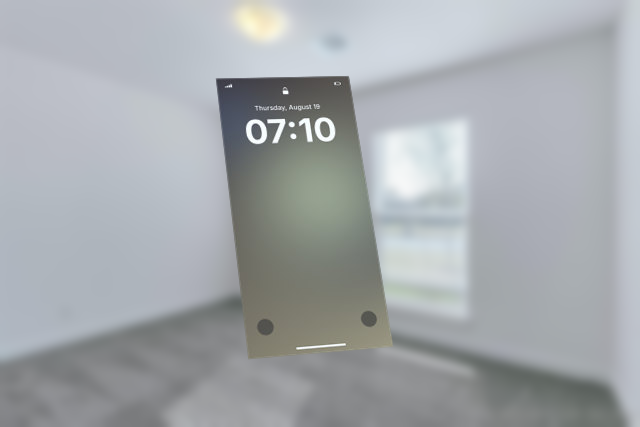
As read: 7:10
